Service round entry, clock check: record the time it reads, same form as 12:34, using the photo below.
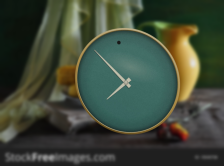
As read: 7:54
